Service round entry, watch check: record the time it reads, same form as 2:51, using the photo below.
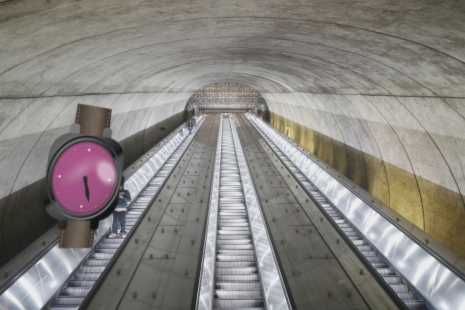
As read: 5:27
